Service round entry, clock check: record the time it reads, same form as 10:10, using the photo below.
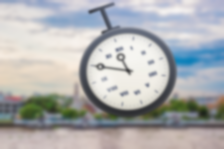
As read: 11:50
